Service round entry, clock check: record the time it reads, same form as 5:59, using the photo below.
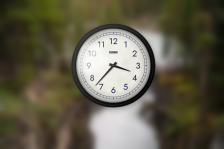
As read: 3:37
